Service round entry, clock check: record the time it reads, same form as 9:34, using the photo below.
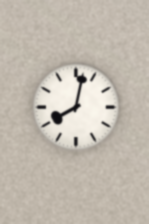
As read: 8:02
